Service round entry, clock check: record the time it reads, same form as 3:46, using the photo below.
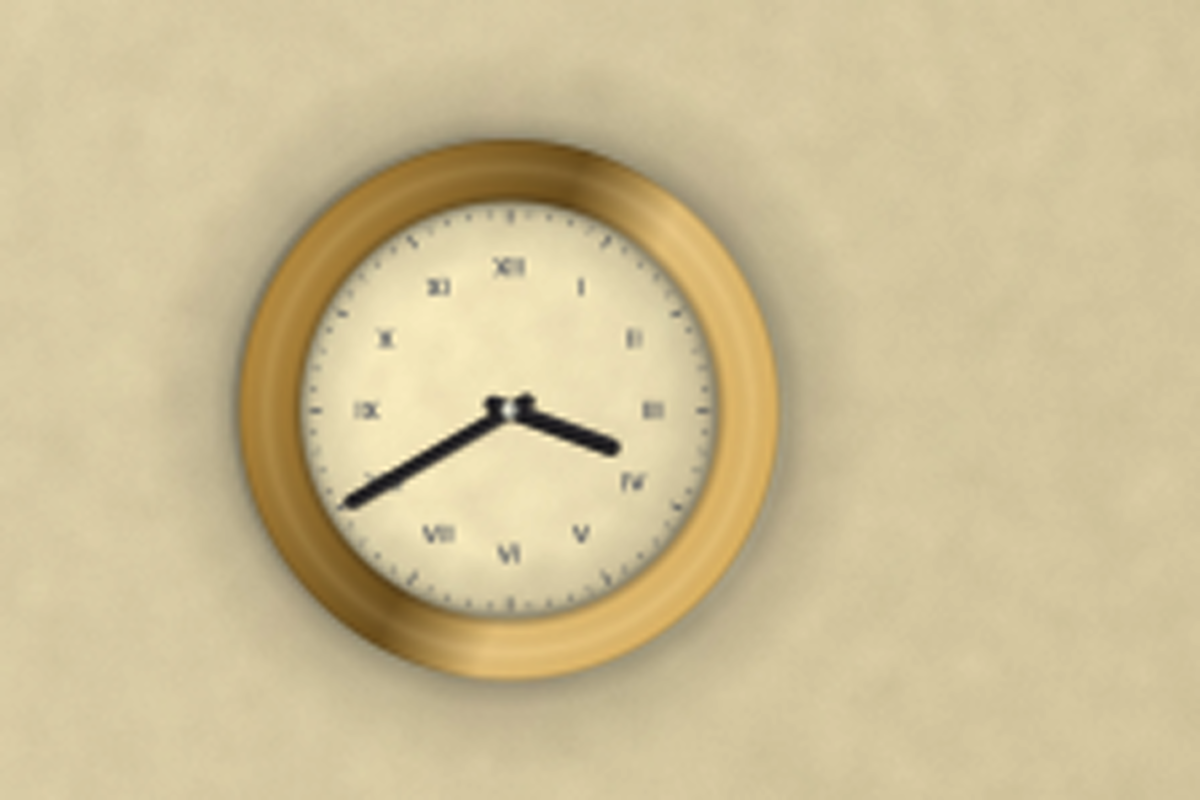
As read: 3:40
